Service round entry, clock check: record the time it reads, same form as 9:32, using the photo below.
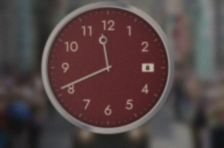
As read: 11:41
